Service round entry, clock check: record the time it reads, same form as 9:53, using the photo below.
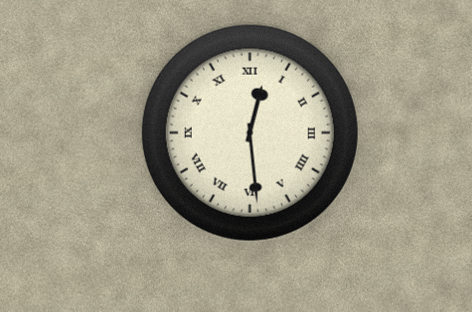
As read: 12:29
